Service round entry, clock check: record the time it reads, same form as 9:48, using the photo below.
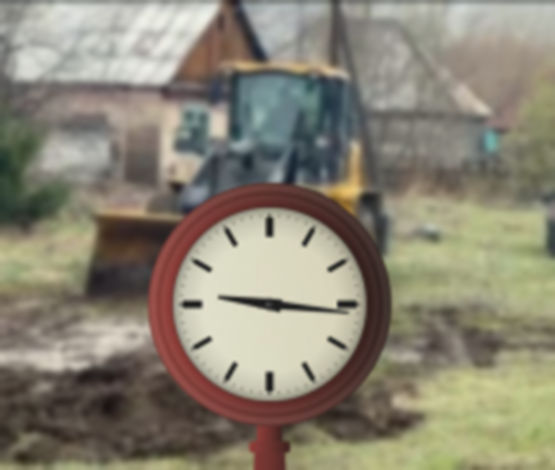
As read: 9:16
